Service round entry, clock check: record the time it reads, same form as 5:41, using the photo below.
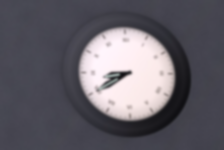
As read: 8:40
